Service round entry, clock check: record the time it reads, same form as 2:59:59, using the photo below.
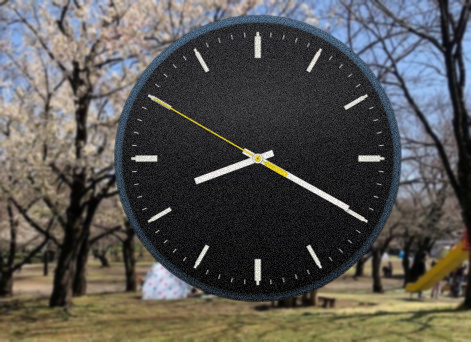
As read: 8:19:50
